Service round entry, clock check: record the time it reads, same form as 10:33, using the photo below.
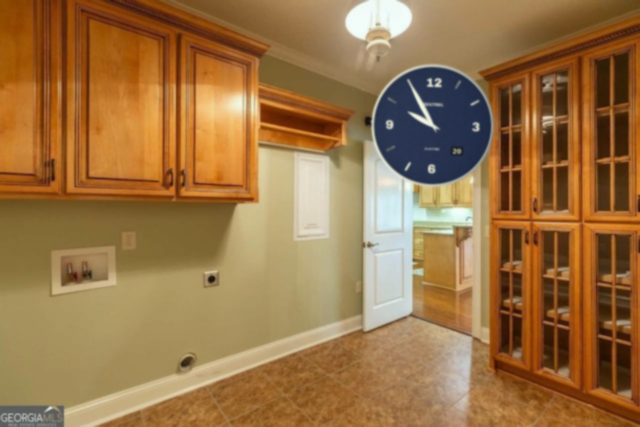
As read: 9:55
